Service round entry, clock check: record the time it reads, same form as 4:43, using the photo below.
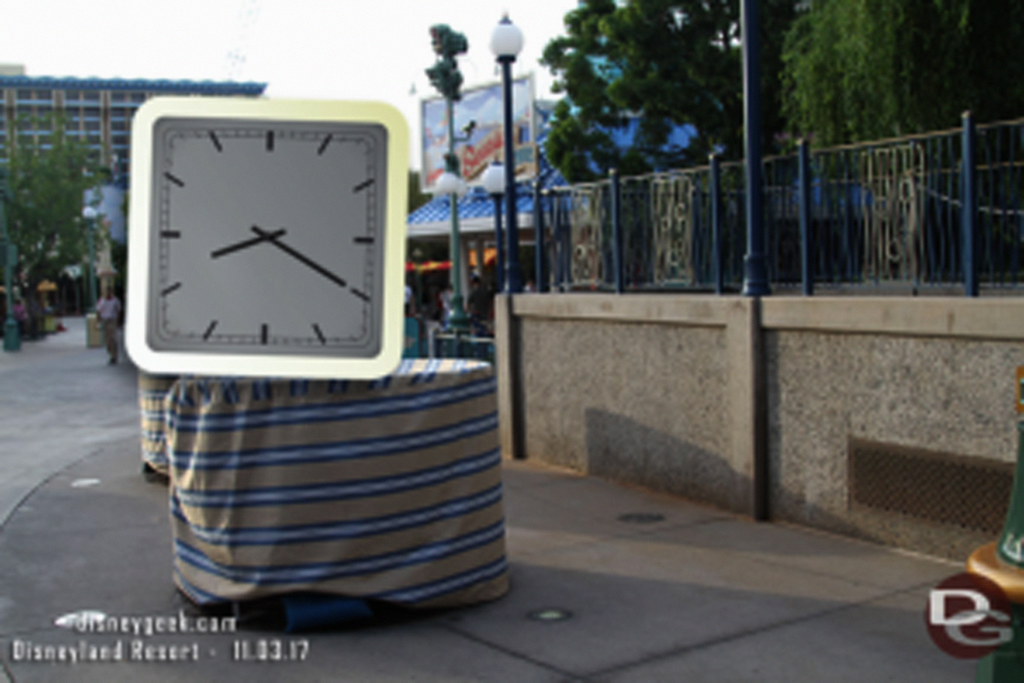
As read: 8:20
